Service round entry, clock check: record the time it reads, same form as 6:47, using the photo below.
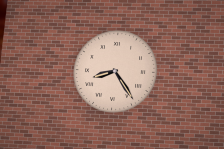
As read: 8:24
